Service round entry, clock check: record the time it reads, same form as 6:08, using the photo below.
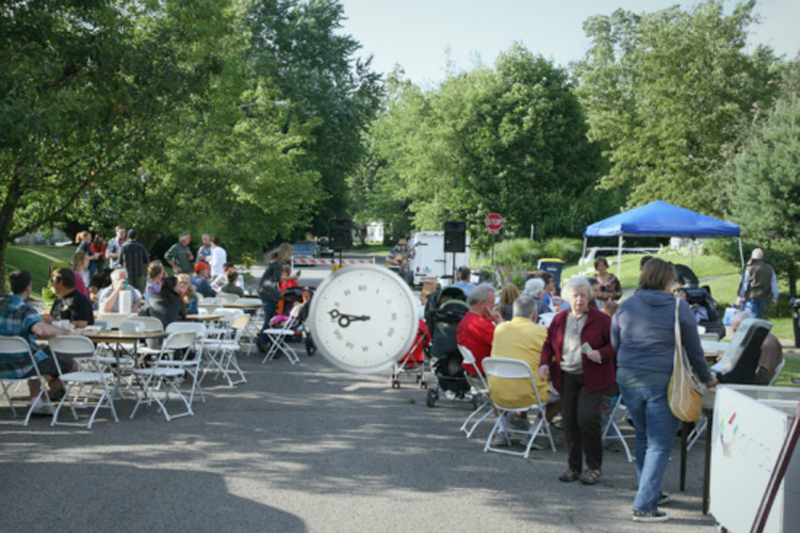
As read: 8:47
